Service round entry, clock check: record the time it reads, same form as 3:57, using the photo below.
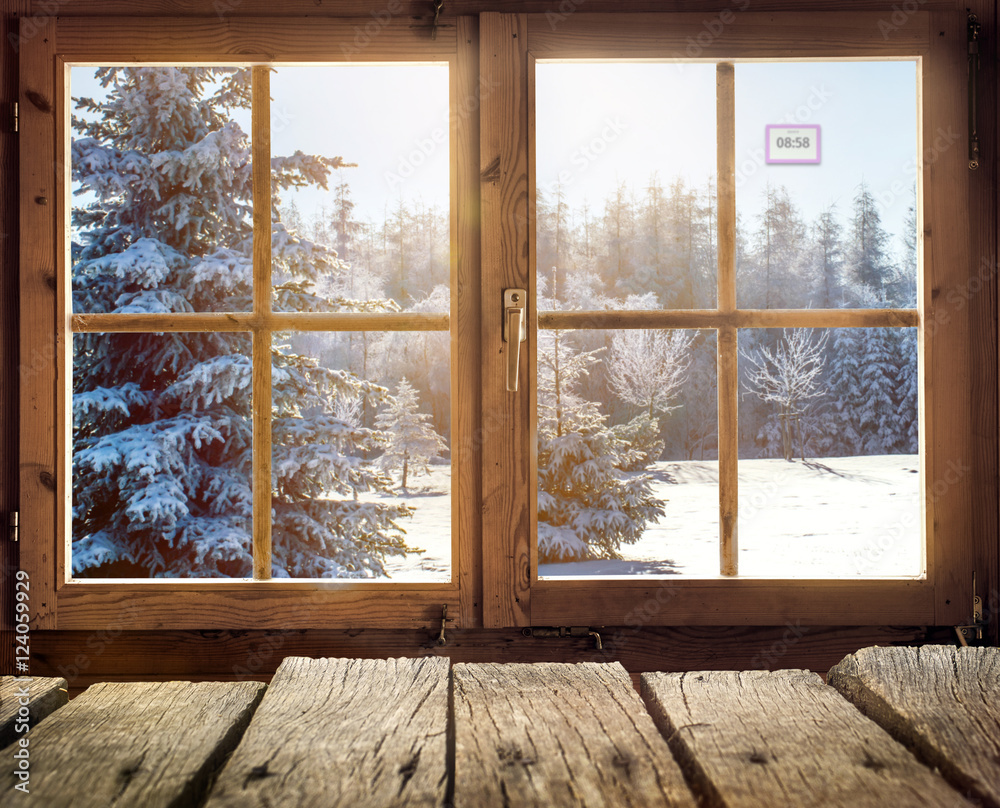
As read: 8:58
